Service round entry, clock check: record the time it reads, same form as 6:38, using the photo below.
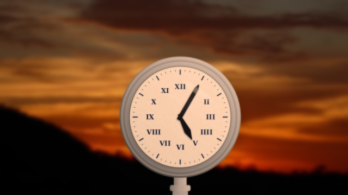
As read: 5:05
